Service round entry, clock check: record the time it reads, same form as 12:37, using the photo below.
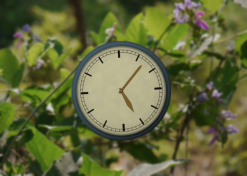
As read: 5:07
